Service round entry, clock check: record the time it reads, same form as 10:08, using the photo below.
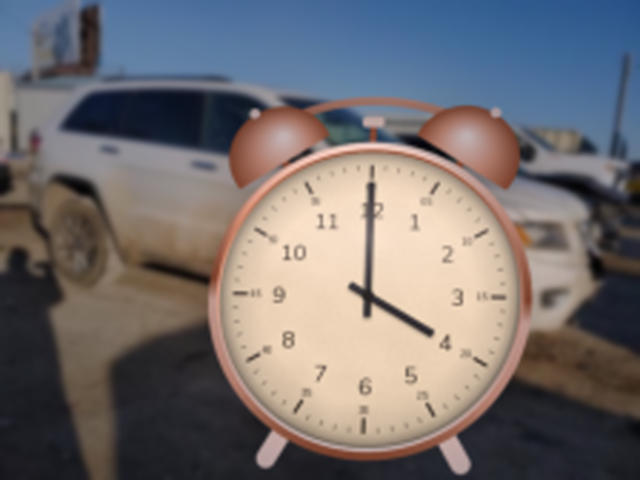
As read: 4:00
